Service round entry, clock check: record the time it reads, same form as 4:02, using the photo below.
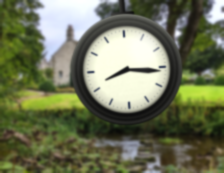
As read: 8:16
